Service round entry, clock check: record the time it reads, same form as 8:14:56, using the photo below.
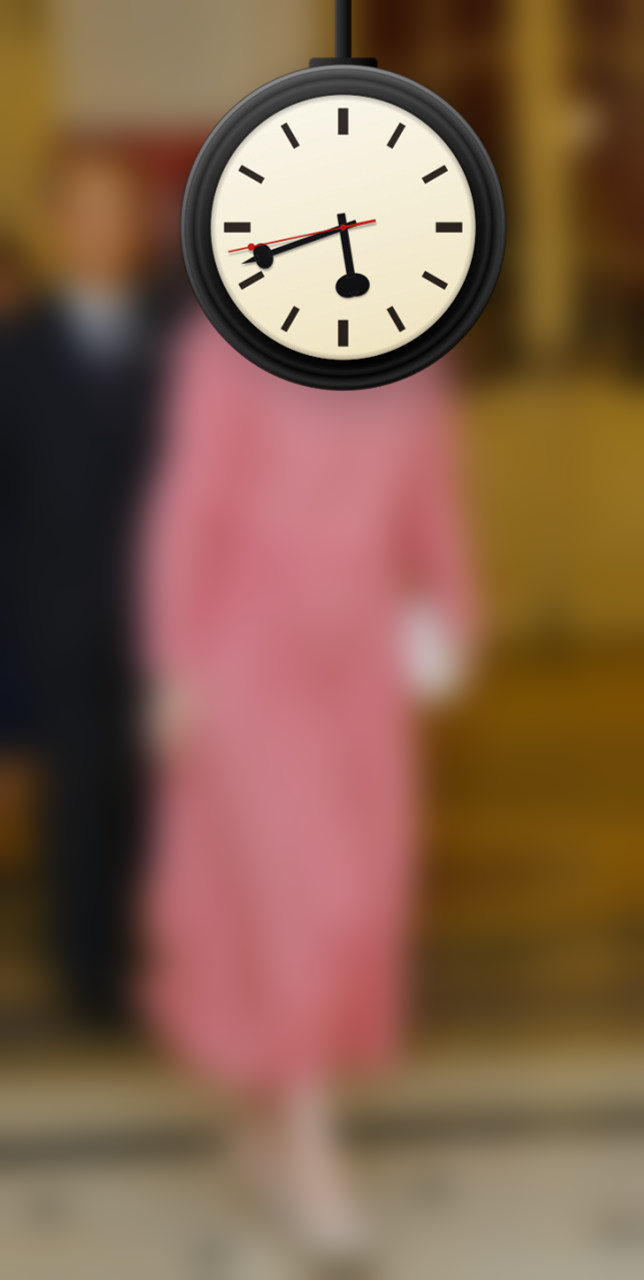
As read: 5:41:43
